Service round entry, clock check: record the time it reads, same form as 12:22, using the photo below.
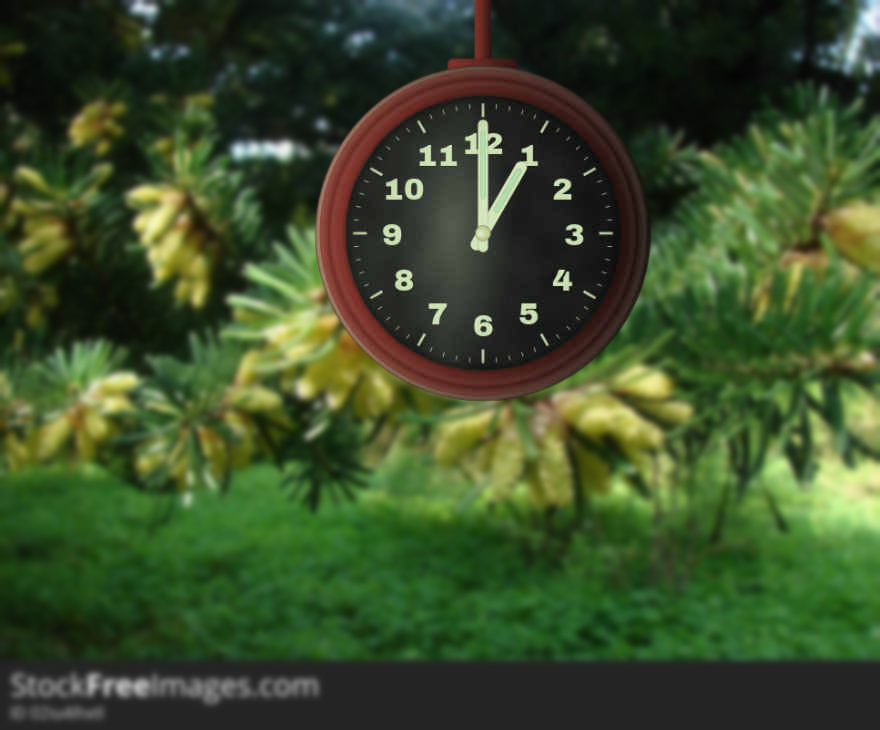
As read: 1:00
